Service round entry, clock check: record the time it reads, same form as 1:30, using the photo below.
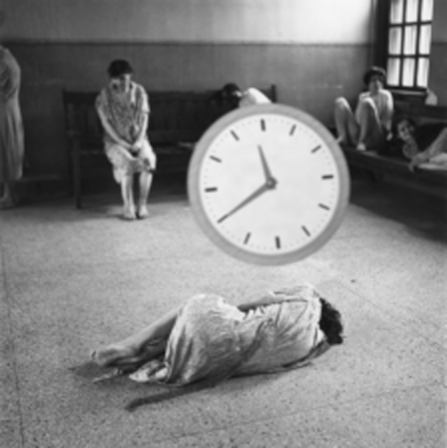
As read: 11:40
